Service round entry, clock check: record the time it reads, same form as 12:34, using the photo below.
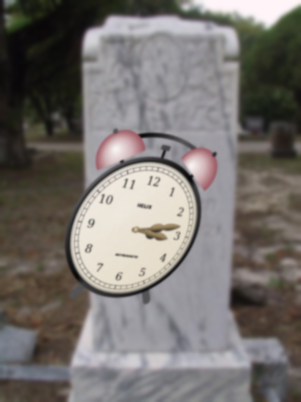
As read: 3:13
